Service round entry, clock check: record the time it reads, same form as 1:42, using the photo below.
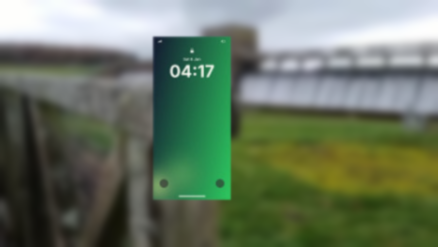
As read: 4:17
